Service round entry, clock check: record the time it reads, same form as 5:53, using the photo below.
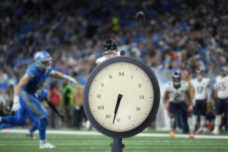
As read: 6:32
